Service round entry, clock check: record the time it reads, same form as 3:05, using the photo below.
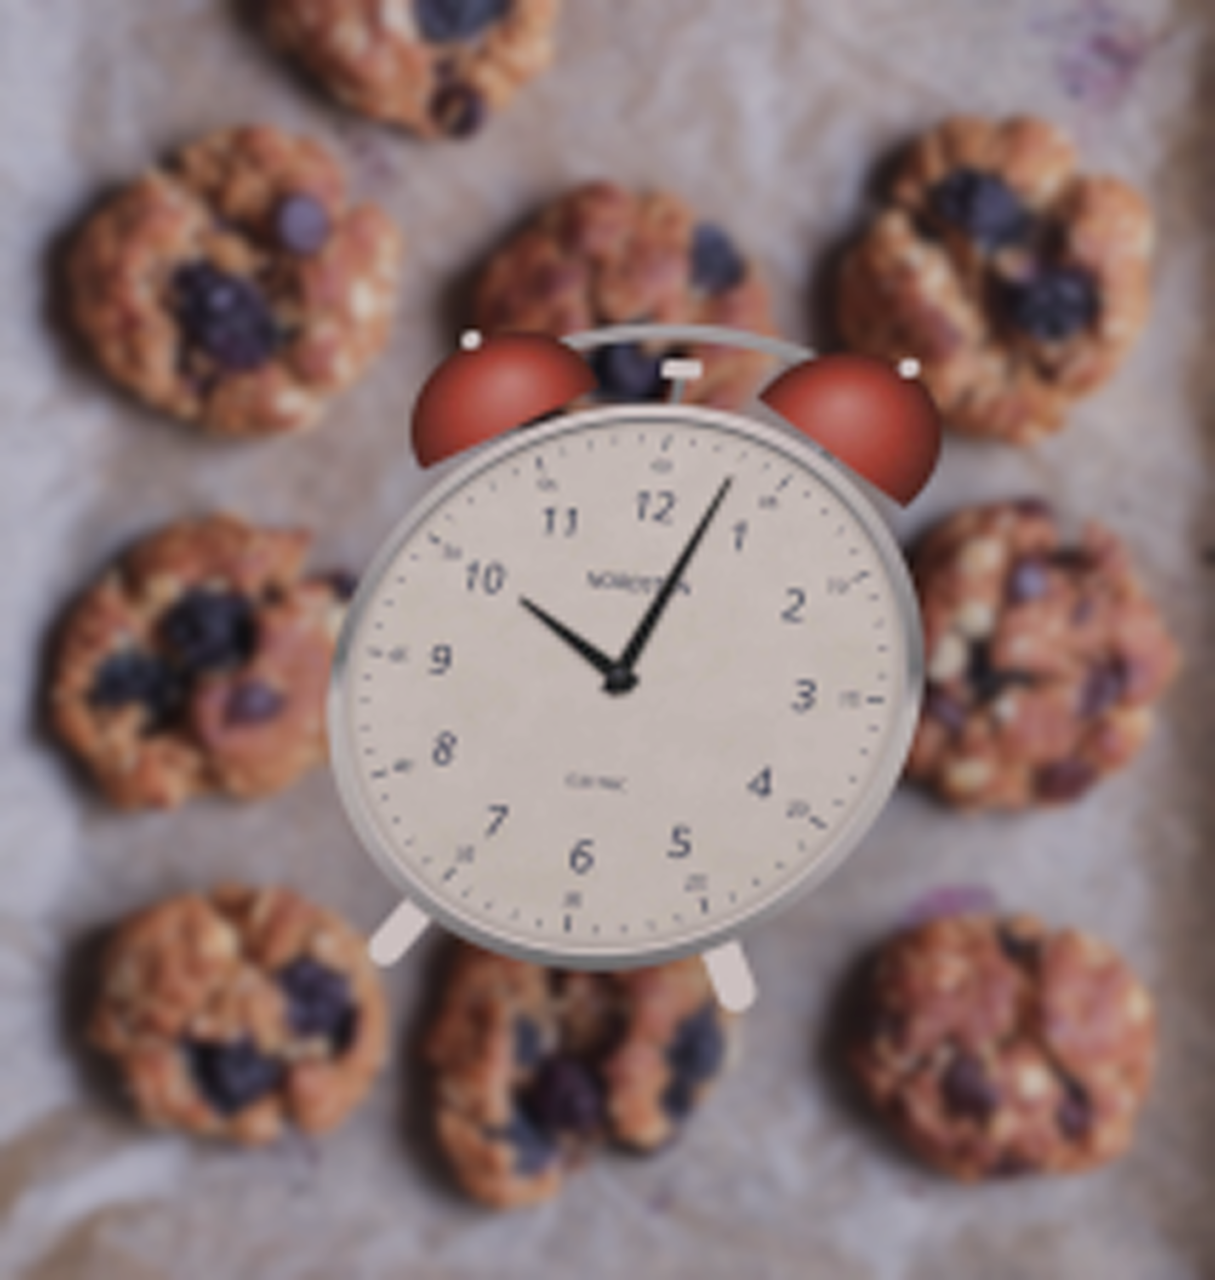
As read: 10:03
